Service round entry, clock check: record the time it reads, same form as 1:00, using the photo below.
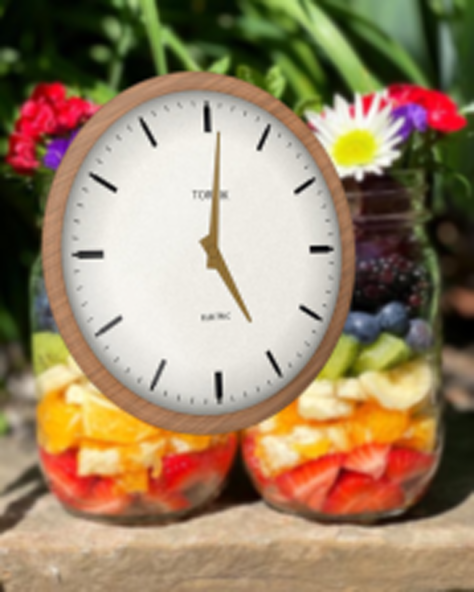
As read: 5:01
